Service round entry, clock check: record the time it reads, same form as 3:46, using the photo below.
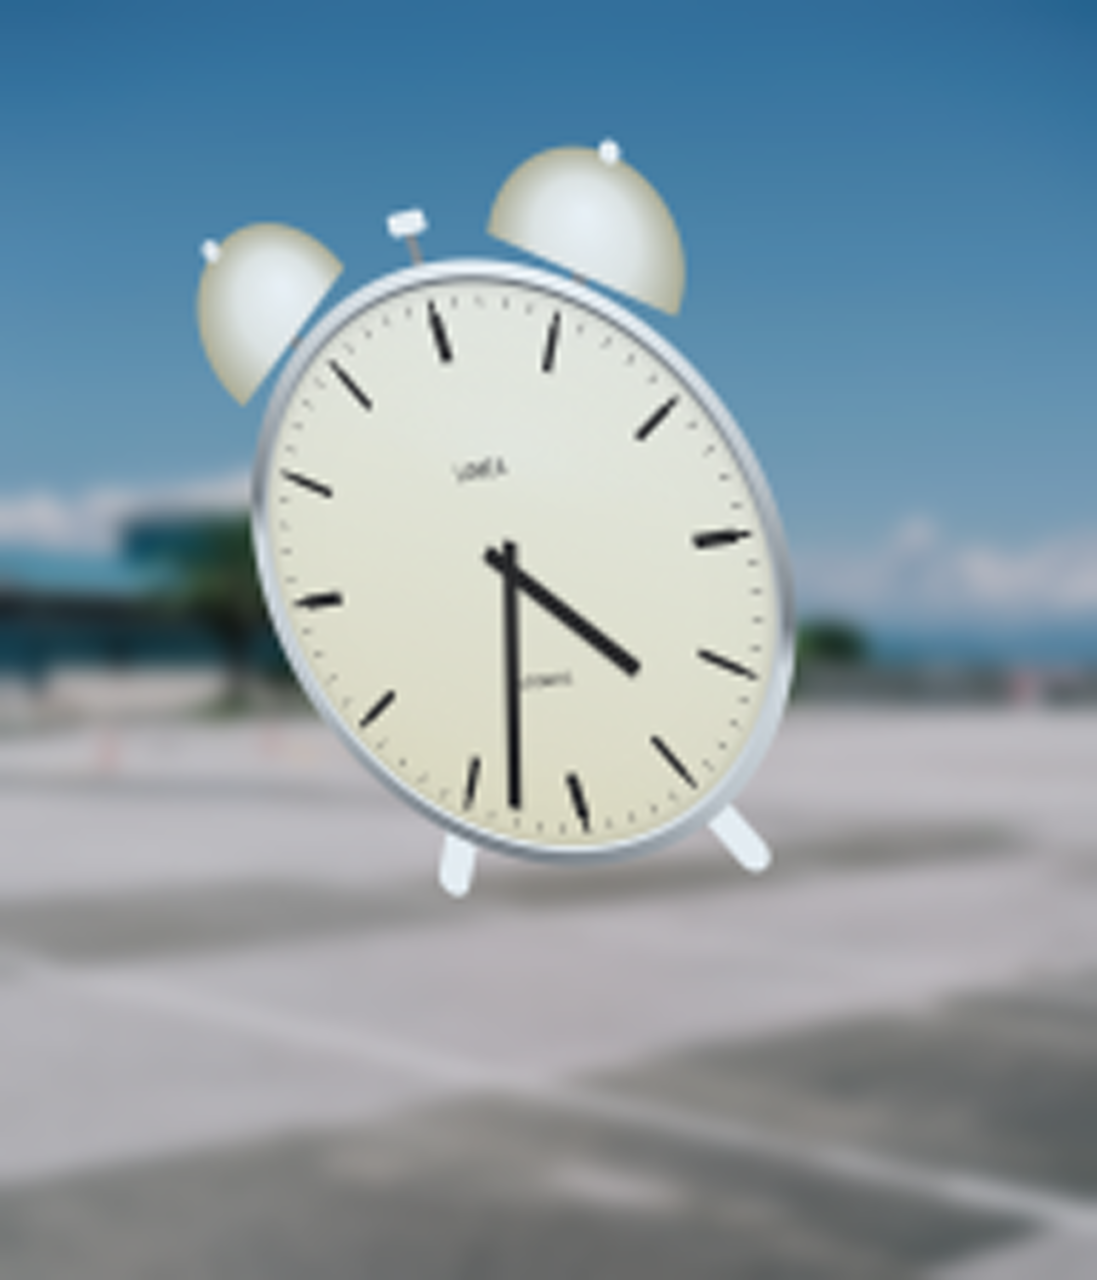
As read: 4:33
